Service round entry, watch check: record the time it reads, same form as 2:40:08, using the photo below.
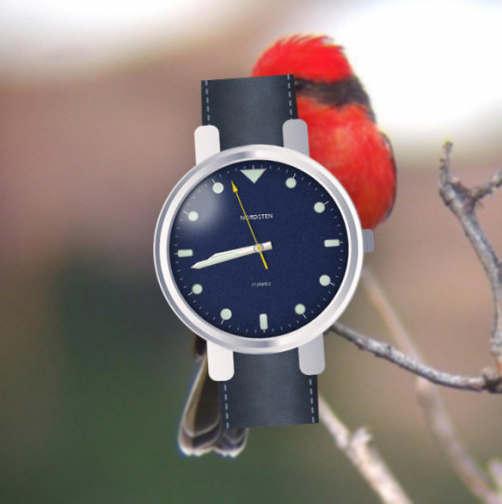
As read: 8:42:57
